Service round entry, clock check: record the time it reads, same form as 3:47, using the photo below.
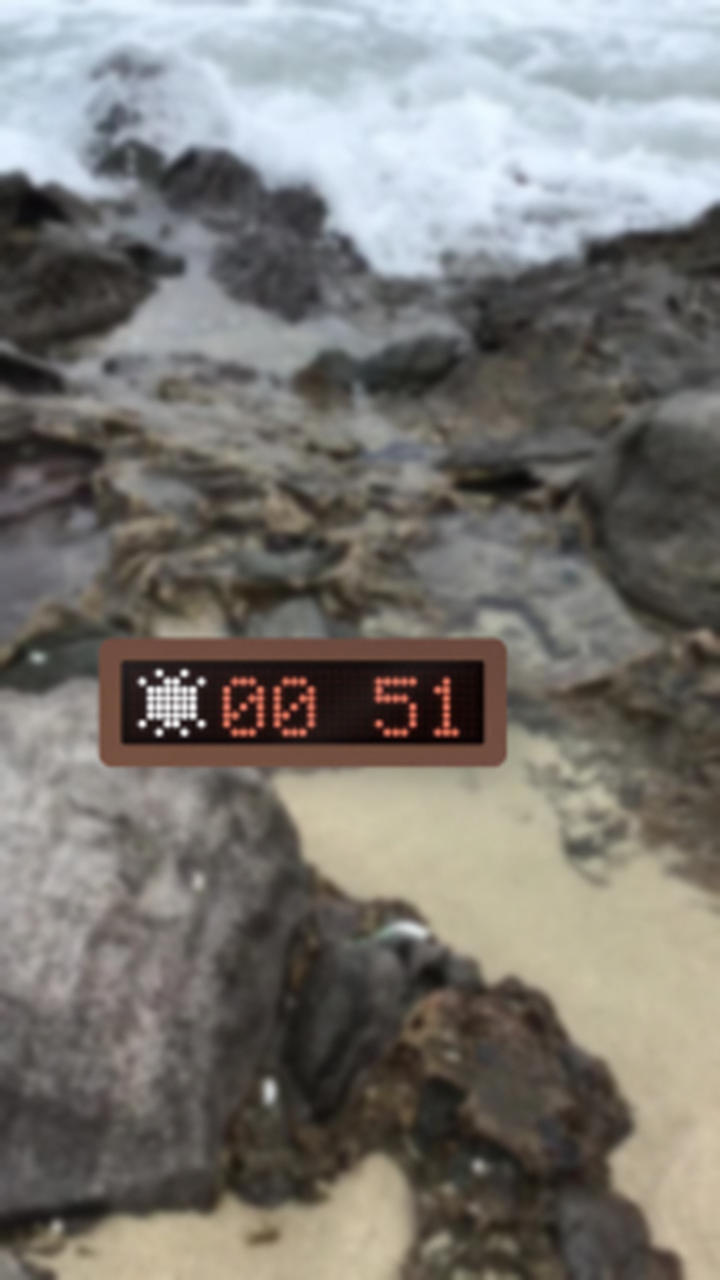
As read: 0:51
